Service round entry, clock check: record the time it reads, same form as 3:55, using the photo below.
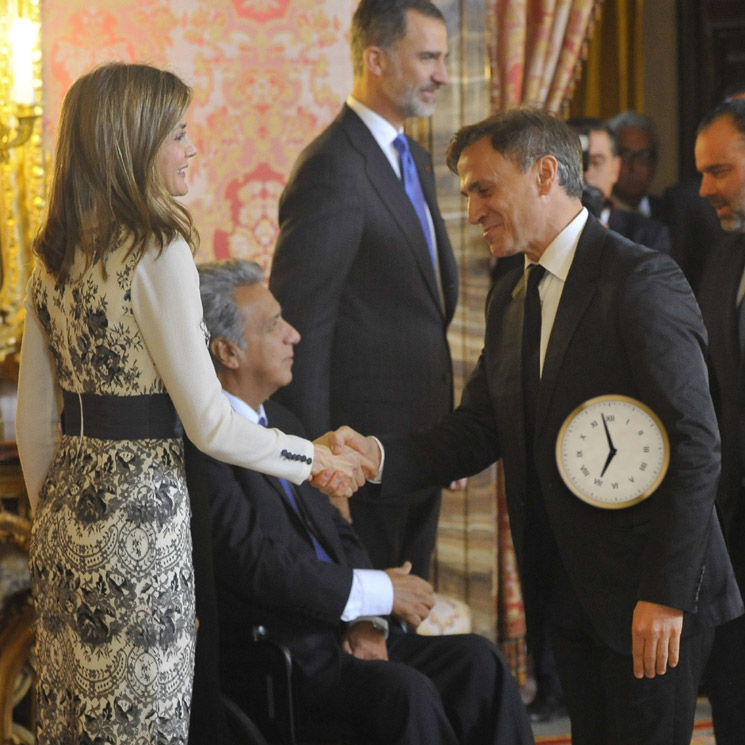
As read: 6:58
